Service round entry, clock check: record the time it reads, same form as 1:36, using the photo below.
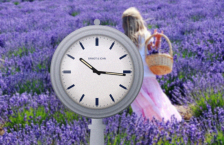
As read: 10:16
